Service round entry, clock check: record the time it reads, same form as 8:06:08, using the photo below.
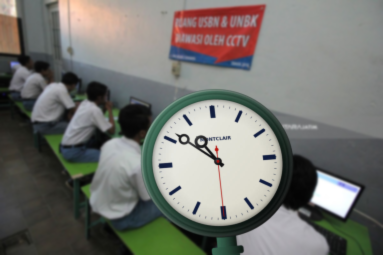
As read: 10:51:30
